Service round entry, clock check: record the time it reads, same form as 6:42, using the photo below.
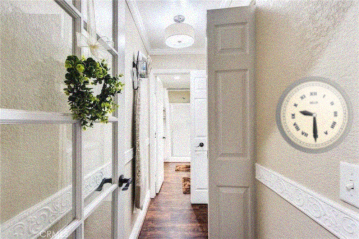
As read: 9:30
